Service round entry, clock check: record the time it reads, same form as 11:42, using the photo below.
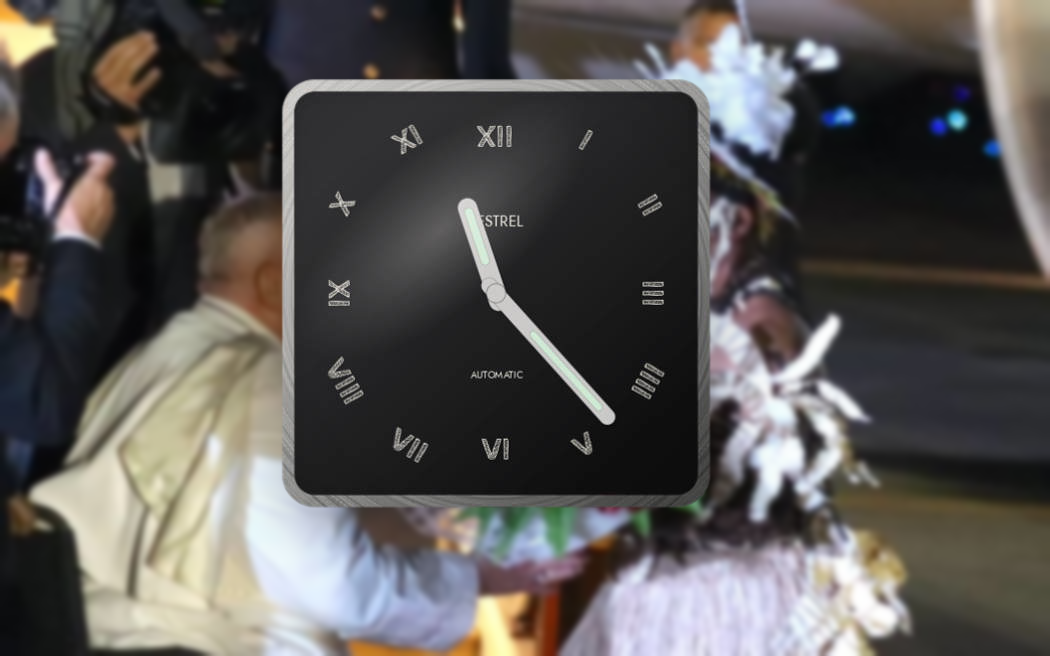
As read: 11:23
